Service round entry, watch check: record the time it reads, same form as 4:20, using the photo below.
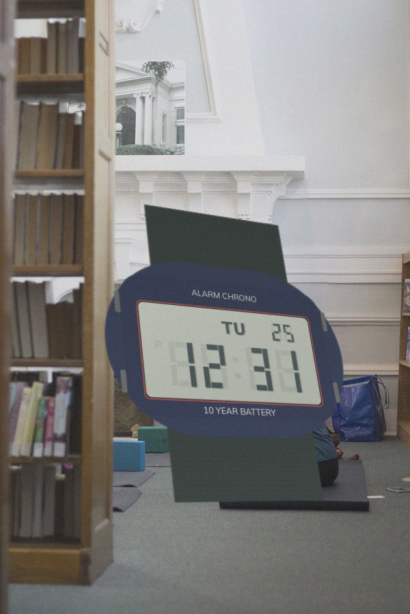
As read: 12:31
